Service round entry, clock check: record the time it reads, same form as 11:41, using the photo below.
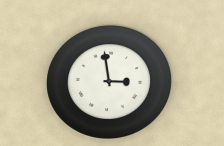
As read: 2:58
